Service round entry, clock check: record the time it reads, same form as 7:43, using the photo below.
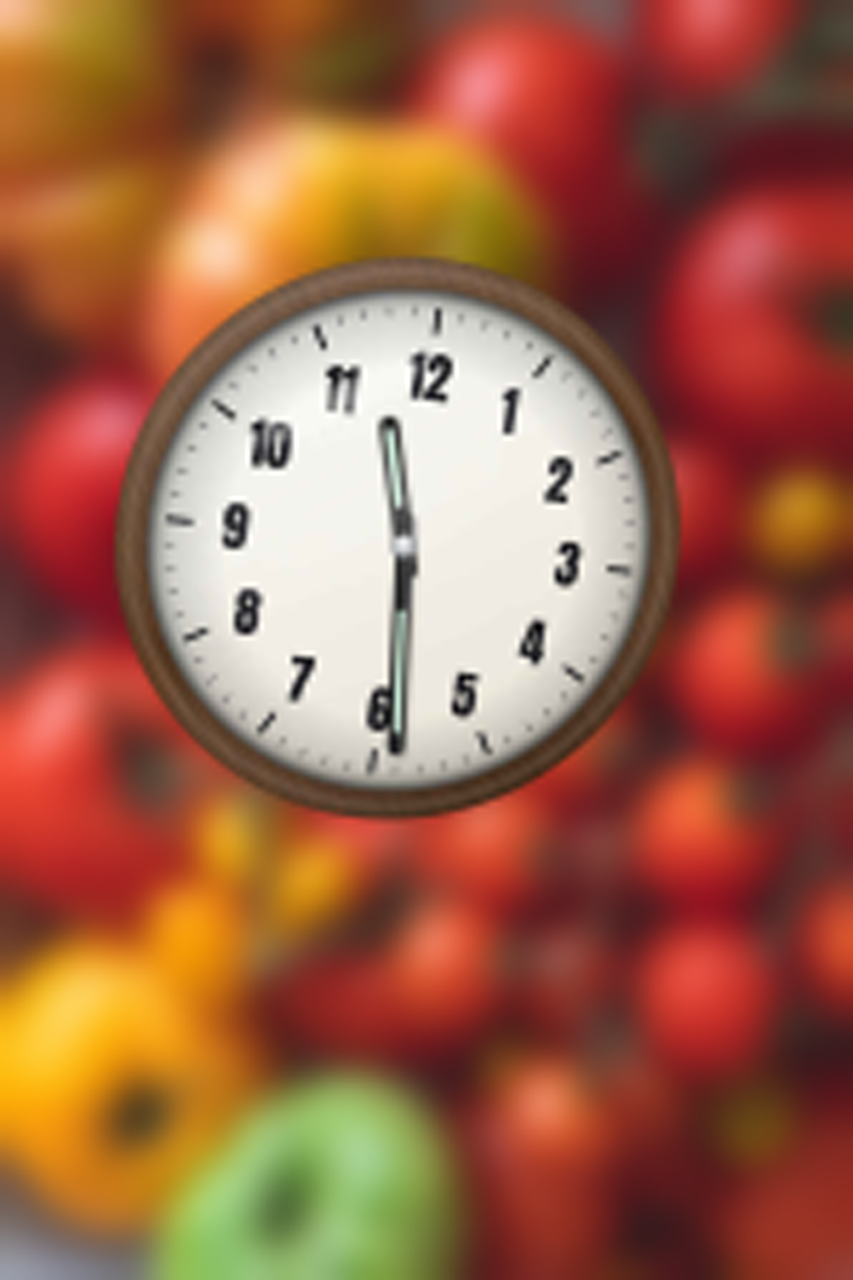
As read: 11:29
